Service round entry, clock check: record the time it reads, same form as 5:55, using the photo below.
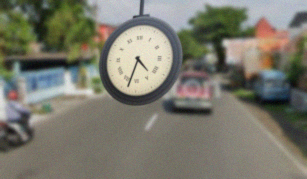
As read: 4:33
